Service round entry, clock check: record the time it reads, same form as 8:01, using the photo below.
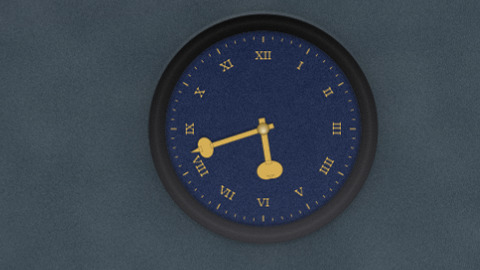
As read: 5:42
